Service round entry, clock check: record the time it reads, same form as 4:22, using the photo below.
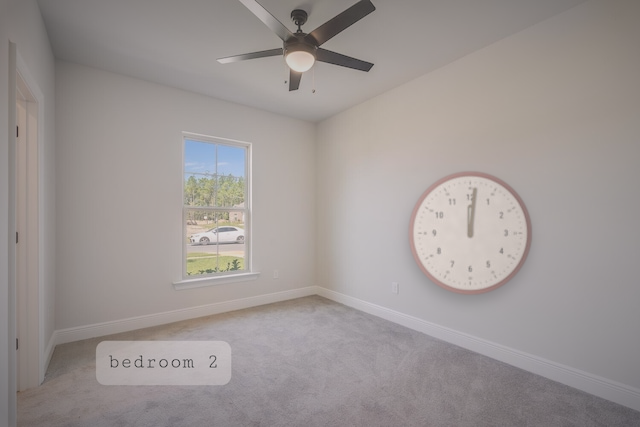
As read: 12:01
